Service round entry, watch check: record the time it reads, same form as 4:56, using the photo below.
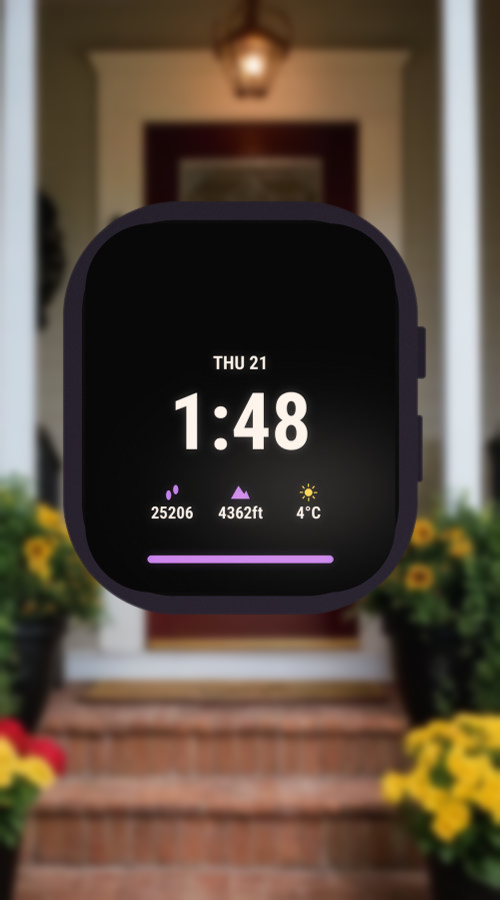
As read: 1:48
